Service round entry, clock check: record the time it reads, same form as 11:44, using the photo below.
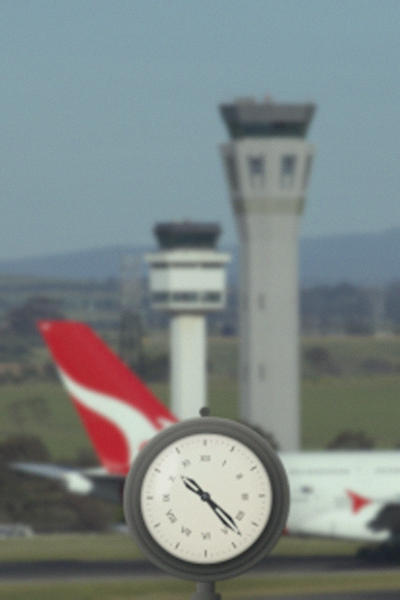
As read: 10:23
